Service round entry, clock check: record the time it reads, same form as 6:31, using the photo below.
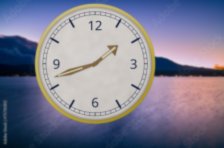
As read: 1:42
